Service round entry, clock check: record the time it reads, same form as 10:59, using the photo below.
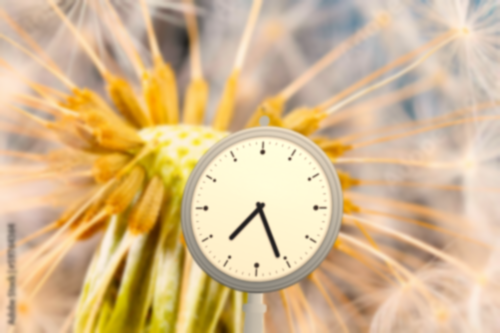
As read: 7:26
